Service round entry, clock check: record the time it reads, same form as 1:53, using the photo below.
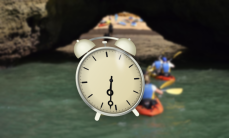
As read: 6:32
